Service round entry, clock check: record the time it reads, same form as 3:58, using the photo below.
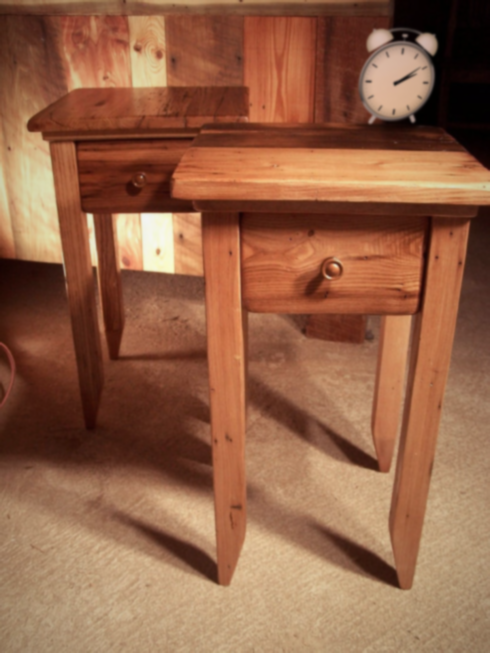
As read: 2:09
